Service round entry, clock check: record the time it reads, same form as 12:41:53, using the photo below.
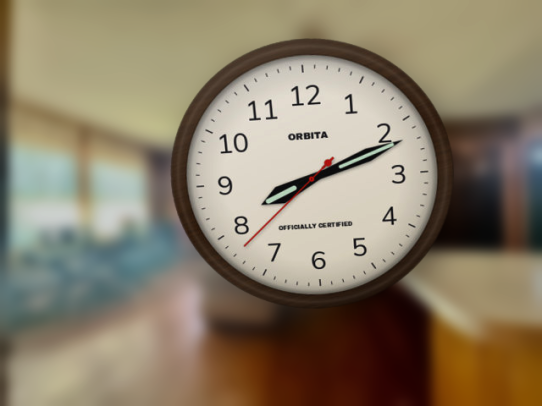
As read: 8:11:38
